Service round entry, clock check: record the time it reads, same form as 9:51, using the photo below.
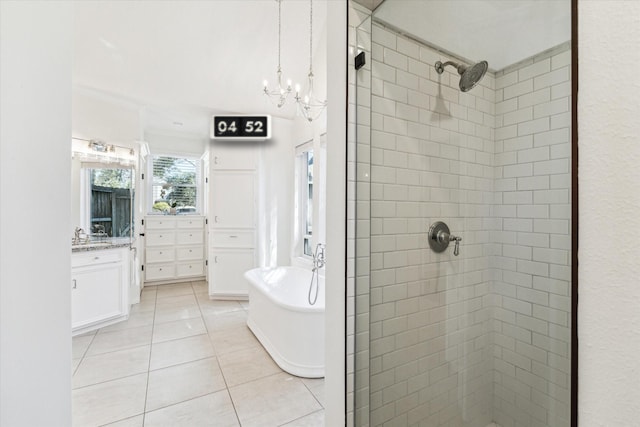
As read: 4:52
